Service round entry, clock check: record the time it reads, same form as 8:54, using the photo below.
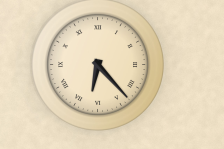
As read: 6:23
